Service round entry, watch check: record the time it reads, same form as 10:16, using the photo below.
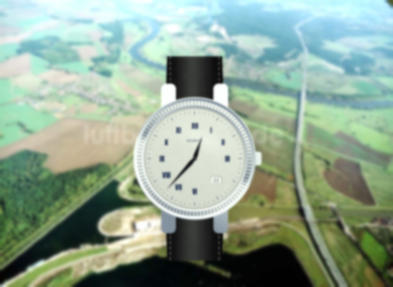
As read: 12:37
